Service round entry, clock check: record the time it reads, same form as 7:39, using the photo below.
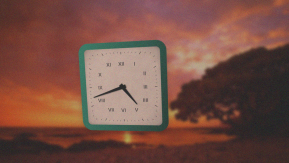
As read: 4:42
